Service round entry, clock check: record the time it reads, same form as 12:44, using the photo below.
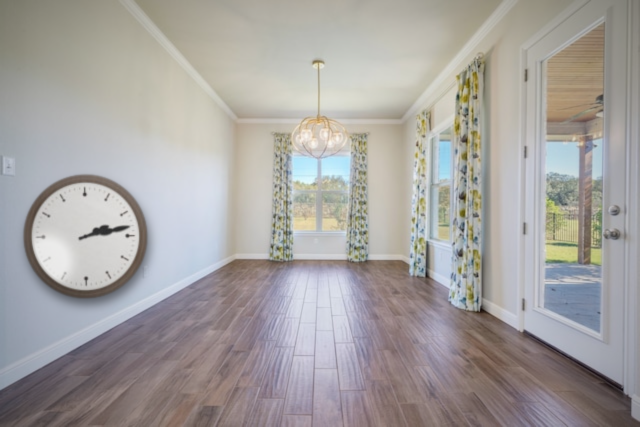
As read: 2:13
